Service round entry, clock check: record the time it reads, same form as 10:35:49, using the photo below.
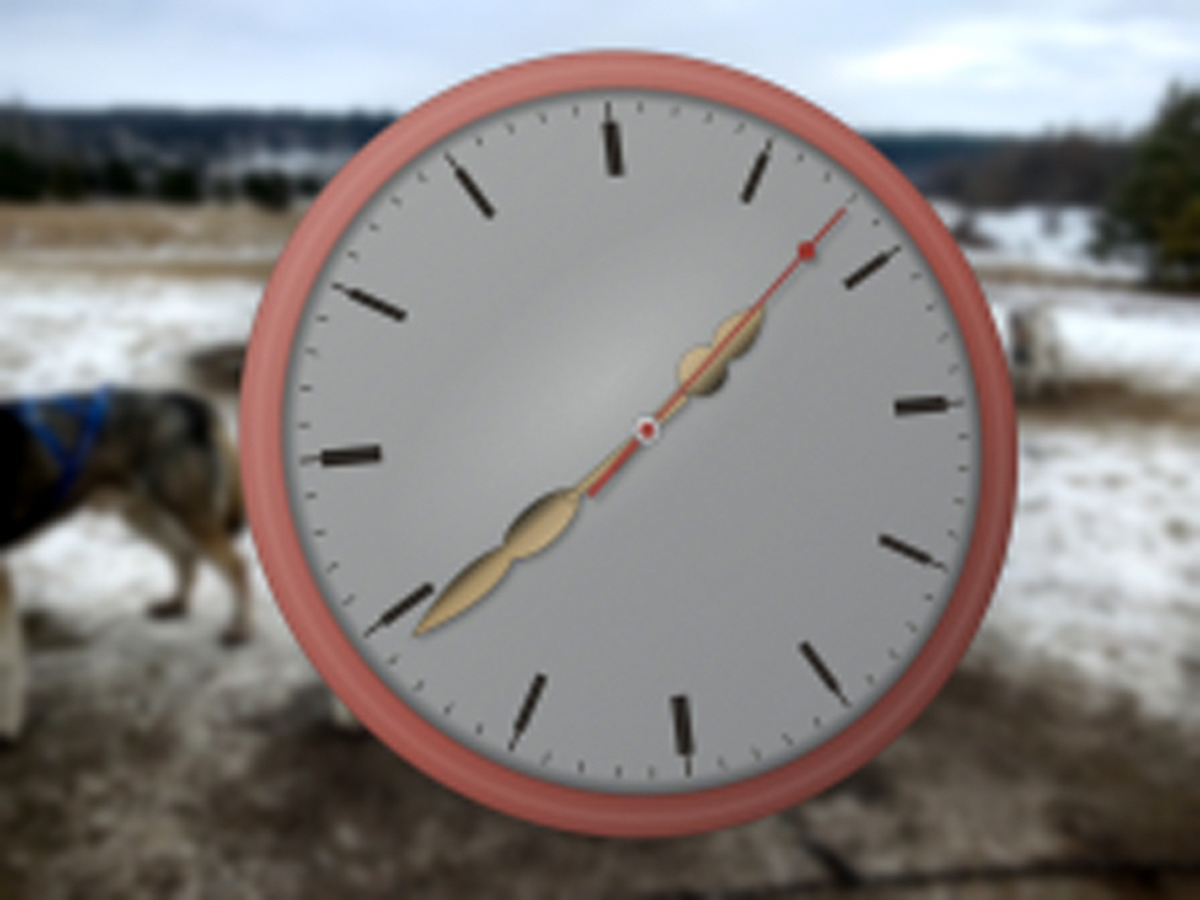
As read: 1:39:08
